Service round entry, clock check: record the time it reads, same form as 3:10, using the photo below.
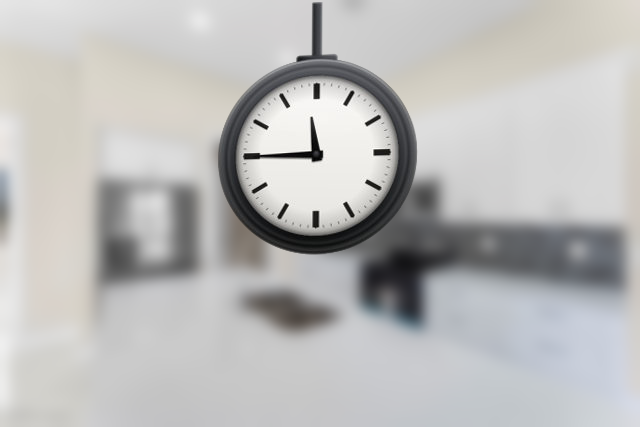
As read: 11:45
